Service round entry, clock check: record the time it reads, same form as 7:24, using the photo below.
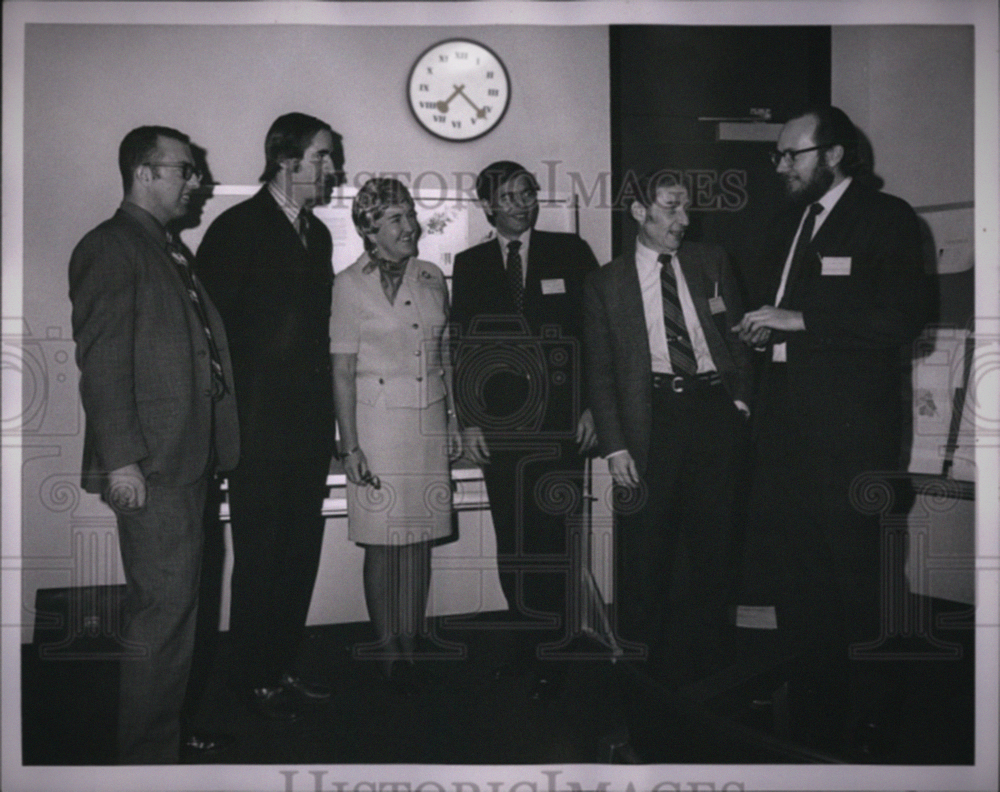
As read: 7:22
